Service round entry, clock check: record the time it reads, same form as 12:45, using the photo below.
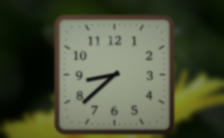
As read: 8:38
